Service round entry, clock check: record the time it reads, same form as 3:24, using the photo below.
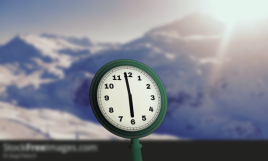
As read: 5:59
